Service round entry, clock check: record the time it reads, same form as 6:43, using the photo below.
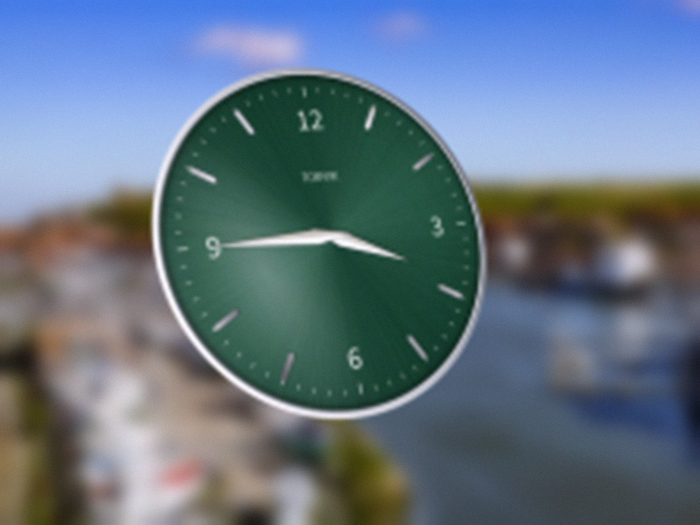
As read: 3:45
